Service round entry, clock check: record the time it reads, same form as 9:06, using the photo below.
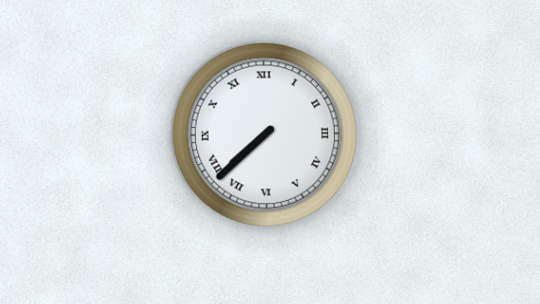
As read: 7:38
